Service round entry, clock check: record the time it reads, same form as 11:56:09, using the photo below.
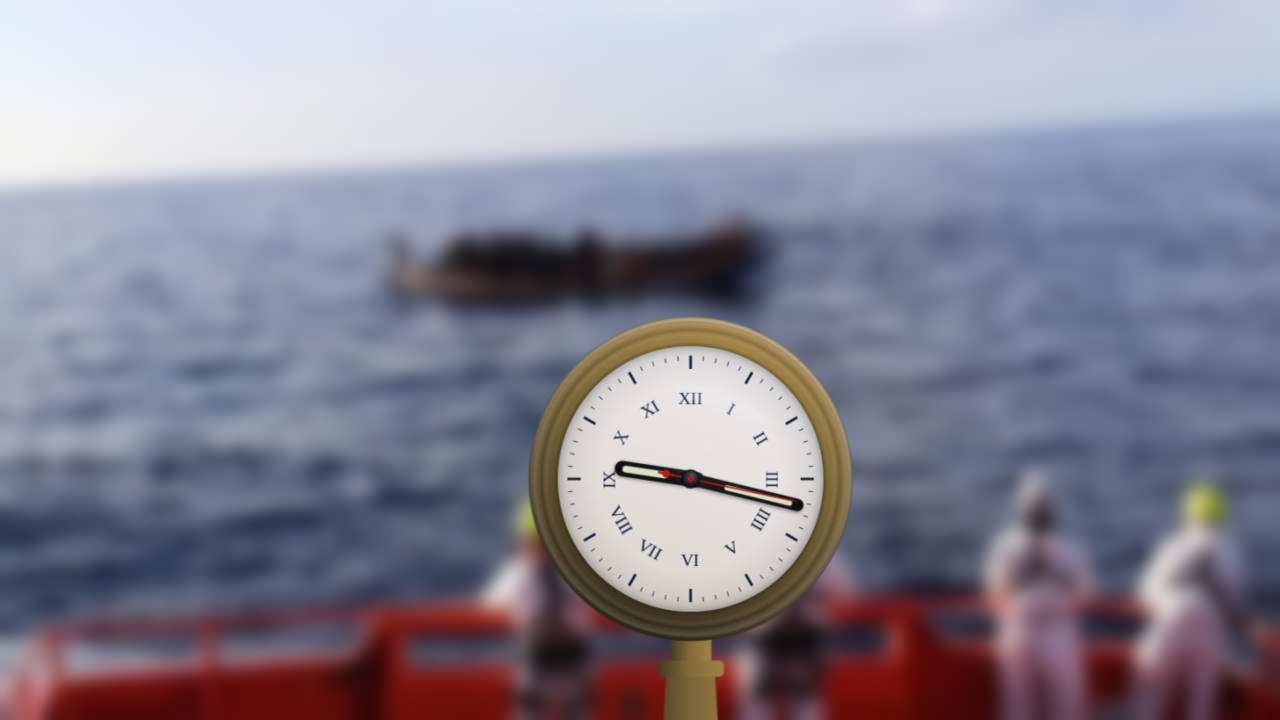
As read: 9:17:17
